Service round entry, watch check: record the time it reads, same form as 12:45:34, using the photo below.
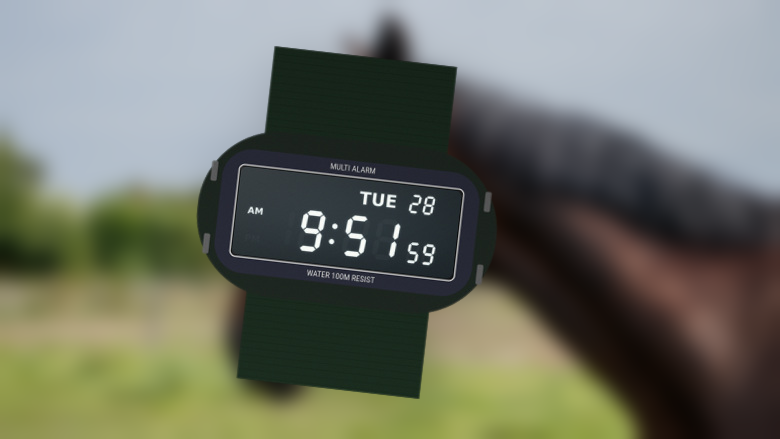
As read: 9:51:59
